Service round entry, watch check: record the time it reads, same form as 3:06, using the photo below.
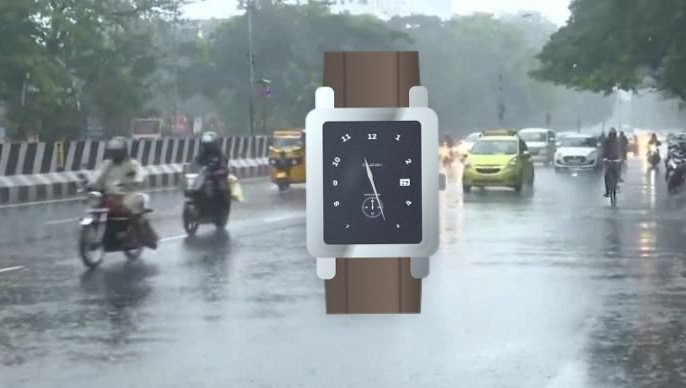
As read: 11:27
